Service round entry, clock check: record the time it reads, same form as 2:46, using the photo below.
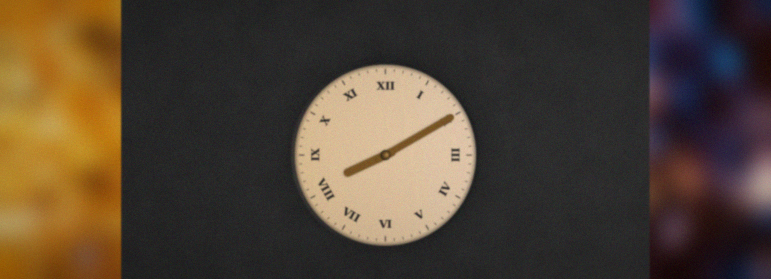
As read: 8:10
